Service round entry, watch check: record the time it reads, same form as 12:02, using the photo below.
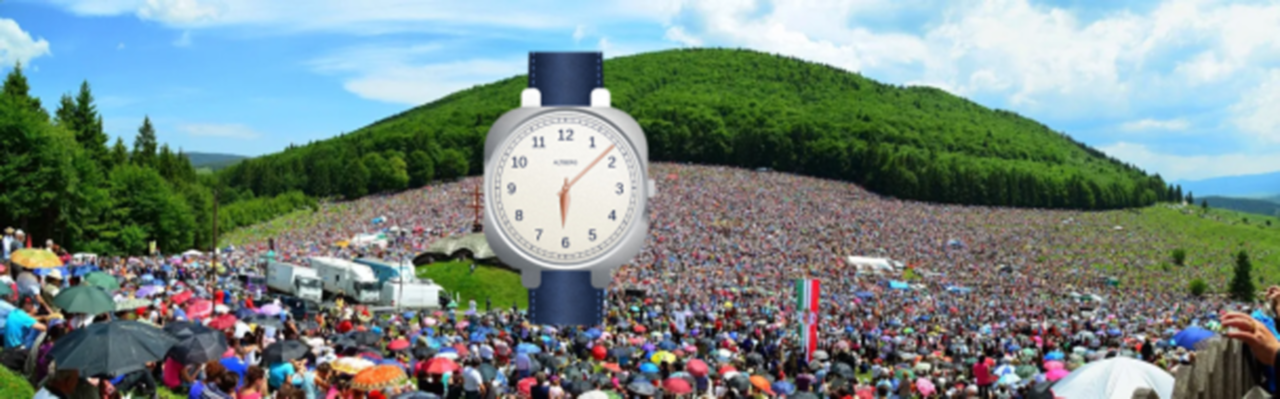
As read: 6:08
